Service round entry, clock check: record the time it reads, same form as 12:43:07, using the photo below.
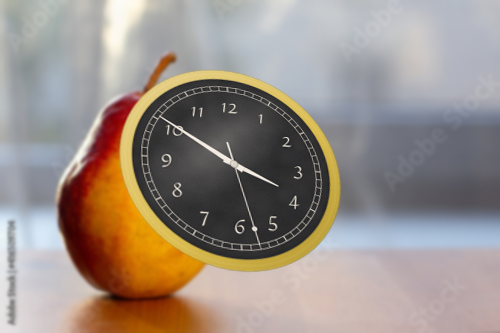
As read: 3:50:28
